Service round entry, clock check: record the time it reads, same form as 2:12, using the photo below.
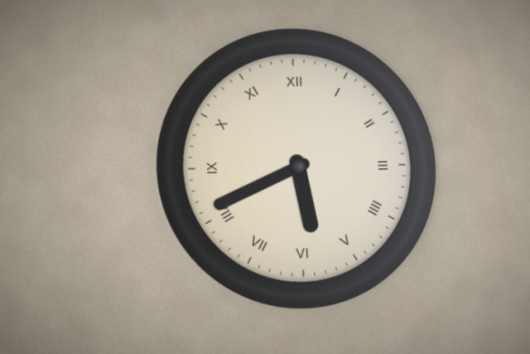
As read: 5:41
